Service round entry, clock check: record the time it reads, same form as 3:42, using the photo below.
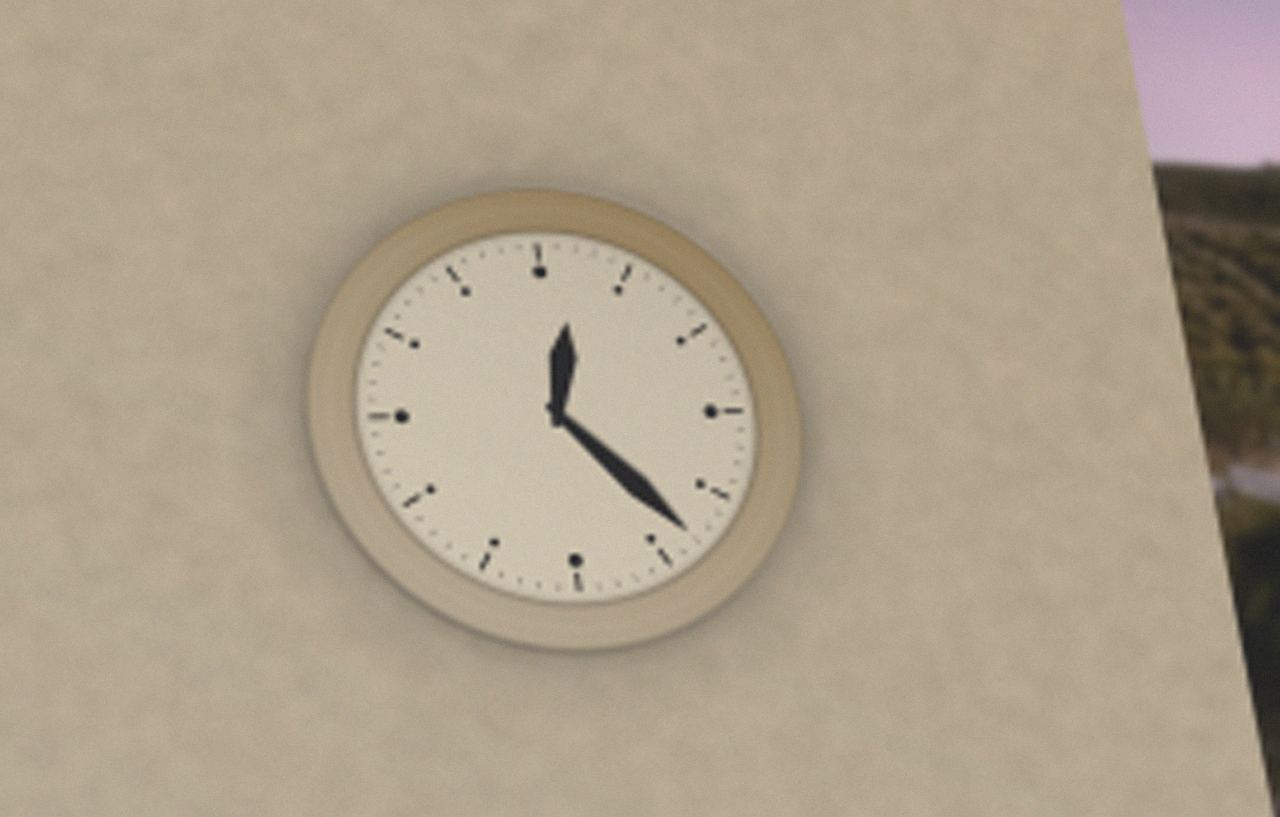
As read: 12:23
